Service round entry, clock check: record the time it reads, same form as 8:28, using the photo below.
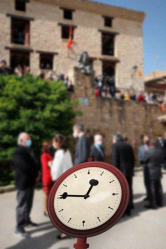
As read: 12:46
